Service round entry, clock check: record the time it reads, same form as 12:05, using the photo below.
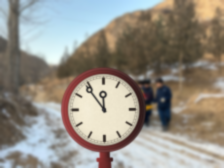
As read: 11:54
